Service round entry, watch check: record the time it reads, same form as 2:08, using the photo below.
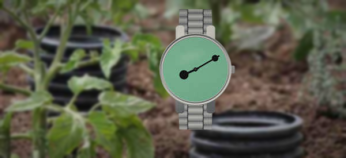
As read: 8:10
